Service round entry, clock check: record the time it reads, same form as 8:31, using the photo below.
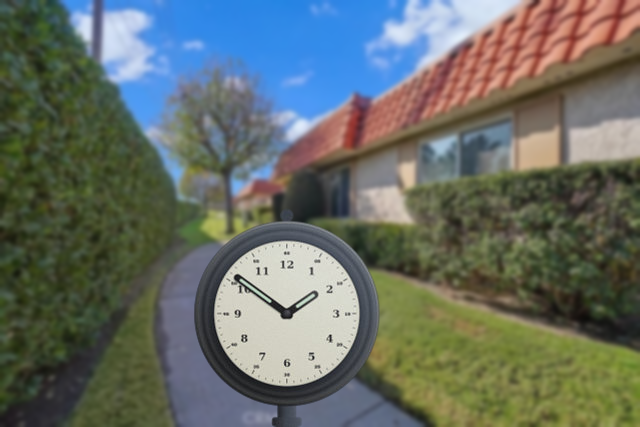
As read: 1:51
